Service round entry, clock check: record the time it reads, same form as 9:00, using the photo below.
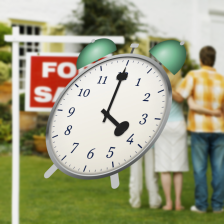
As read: 4:00
